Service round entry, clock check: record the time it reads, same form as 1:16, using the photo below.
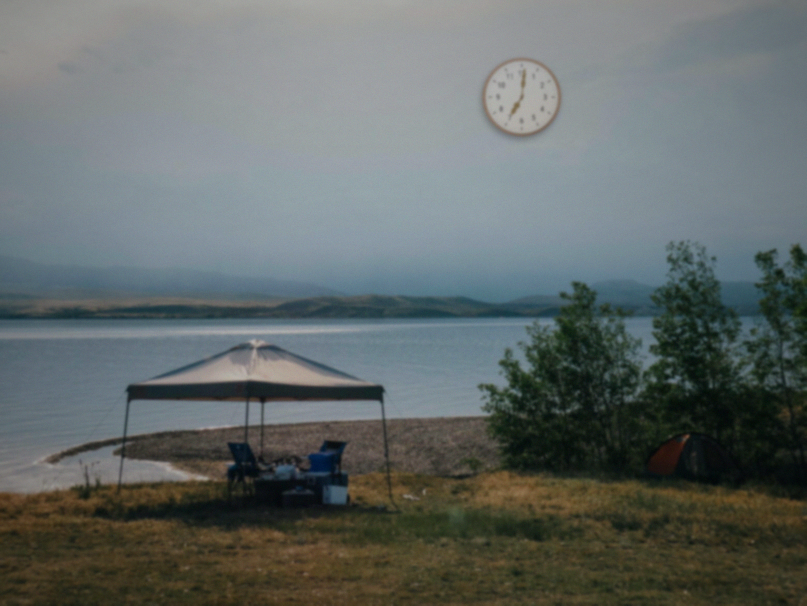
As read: 7:01
